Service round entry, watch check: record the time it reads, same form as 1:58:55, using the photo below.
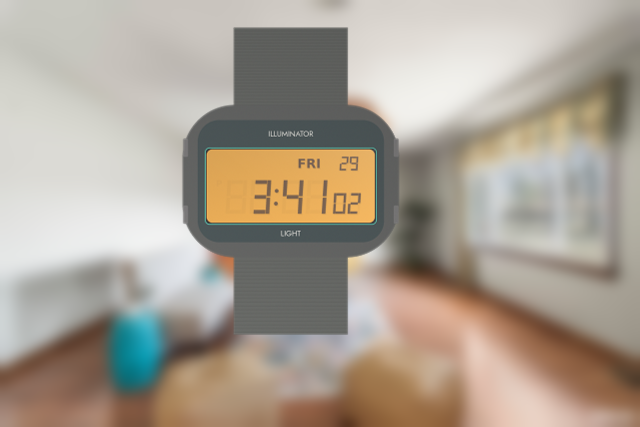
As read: 3:41:02
